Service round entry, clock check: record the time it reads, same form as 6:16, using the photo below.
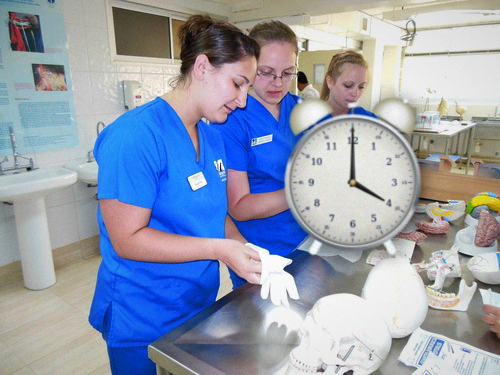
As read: 4:00
